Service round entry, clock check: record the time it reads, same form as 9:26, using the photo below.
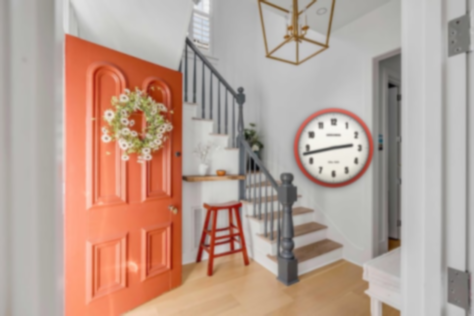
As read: 2:43
